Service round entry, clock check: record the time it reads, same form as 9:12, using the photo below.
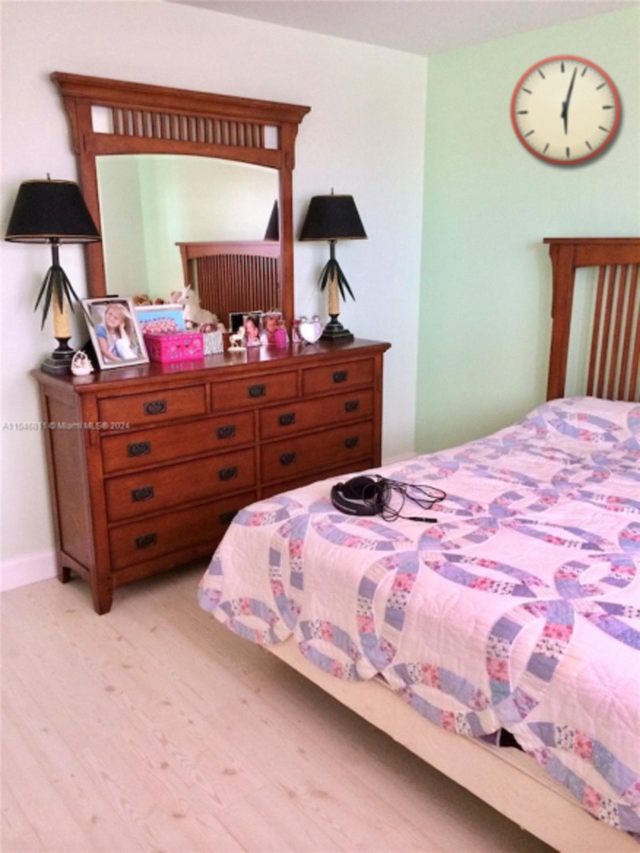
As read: 6:03
